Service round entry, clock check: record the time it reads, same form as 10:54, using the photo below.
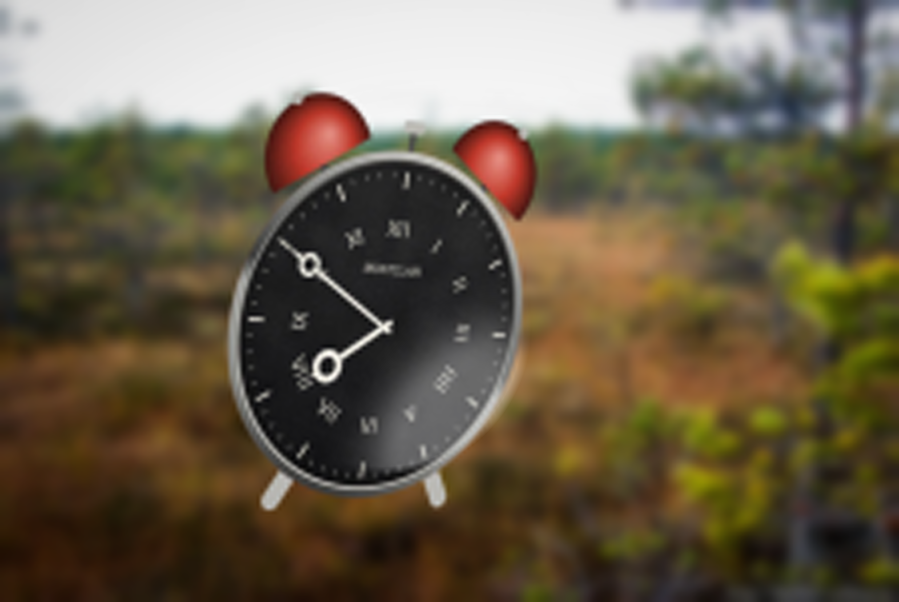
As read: 7:50
